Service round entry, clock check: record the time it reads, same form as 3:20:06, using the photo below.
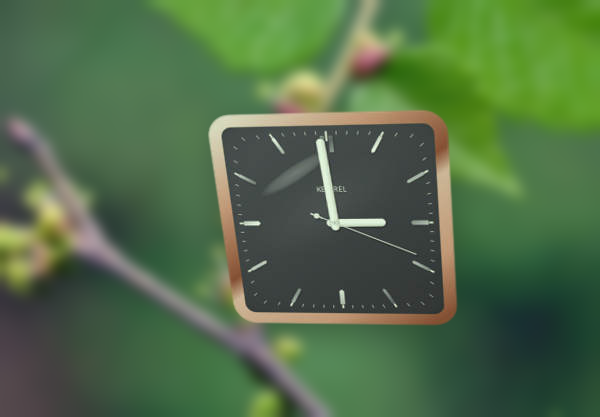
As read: 2:59:19
